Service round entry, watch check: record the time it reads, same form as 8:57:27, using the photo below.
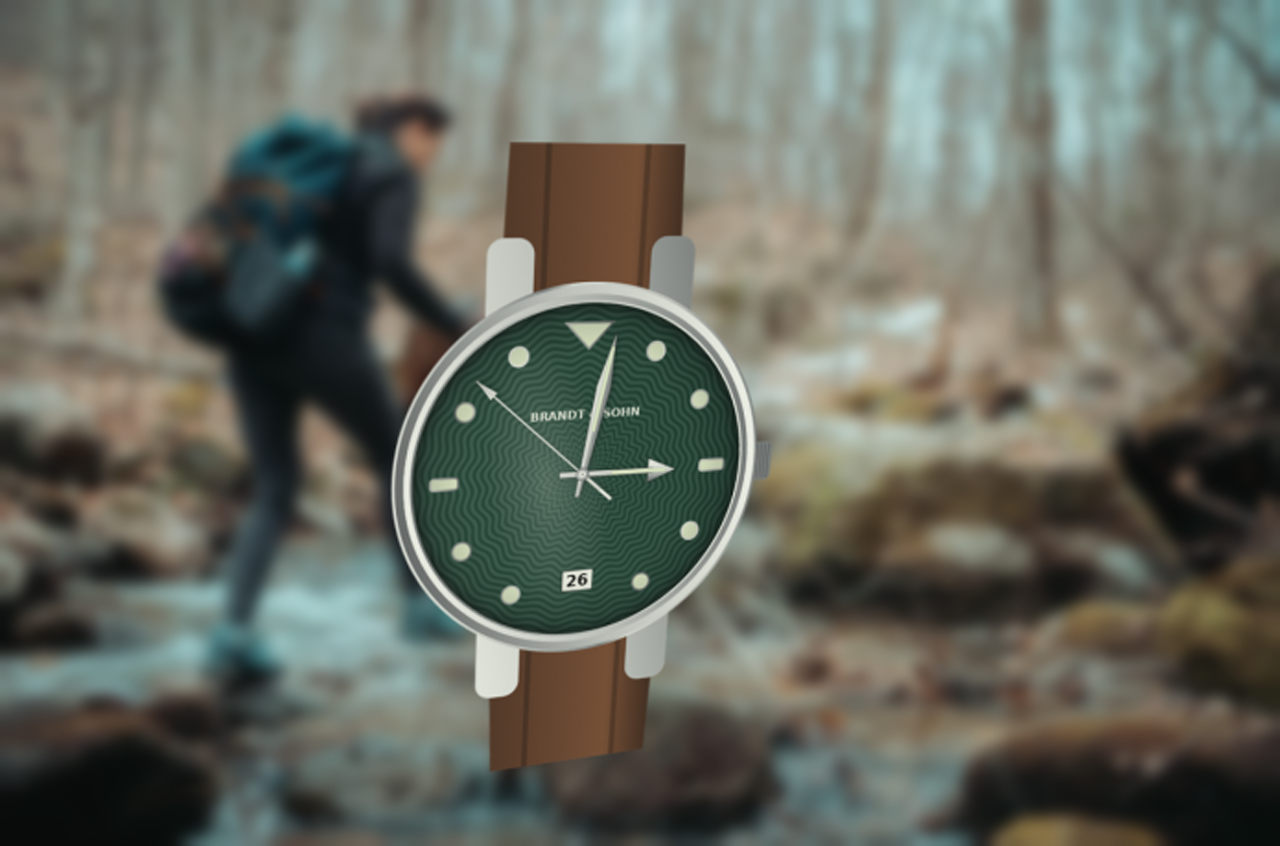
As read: 3:01:52
